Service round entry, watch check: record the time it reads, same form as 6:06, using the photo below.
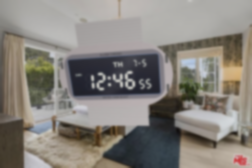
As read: 12:46
